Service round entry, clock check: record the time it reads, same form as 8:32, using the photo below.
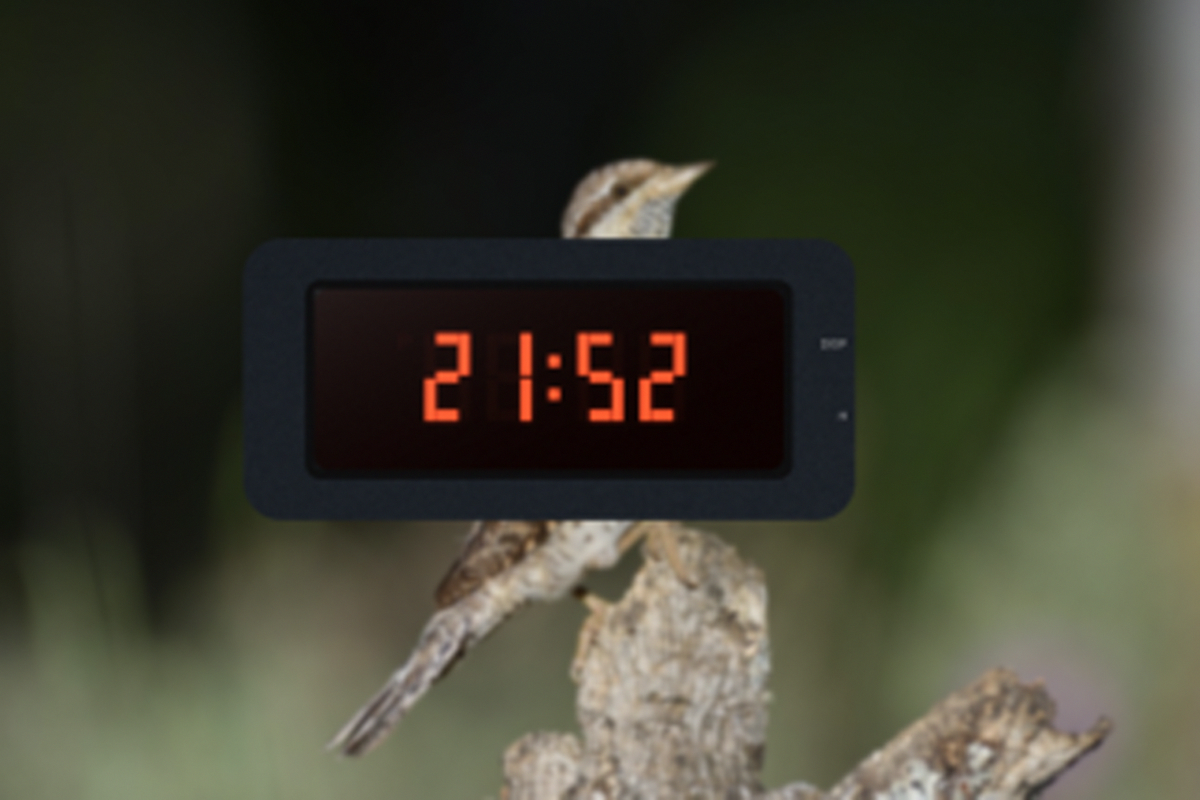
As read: 21:52
